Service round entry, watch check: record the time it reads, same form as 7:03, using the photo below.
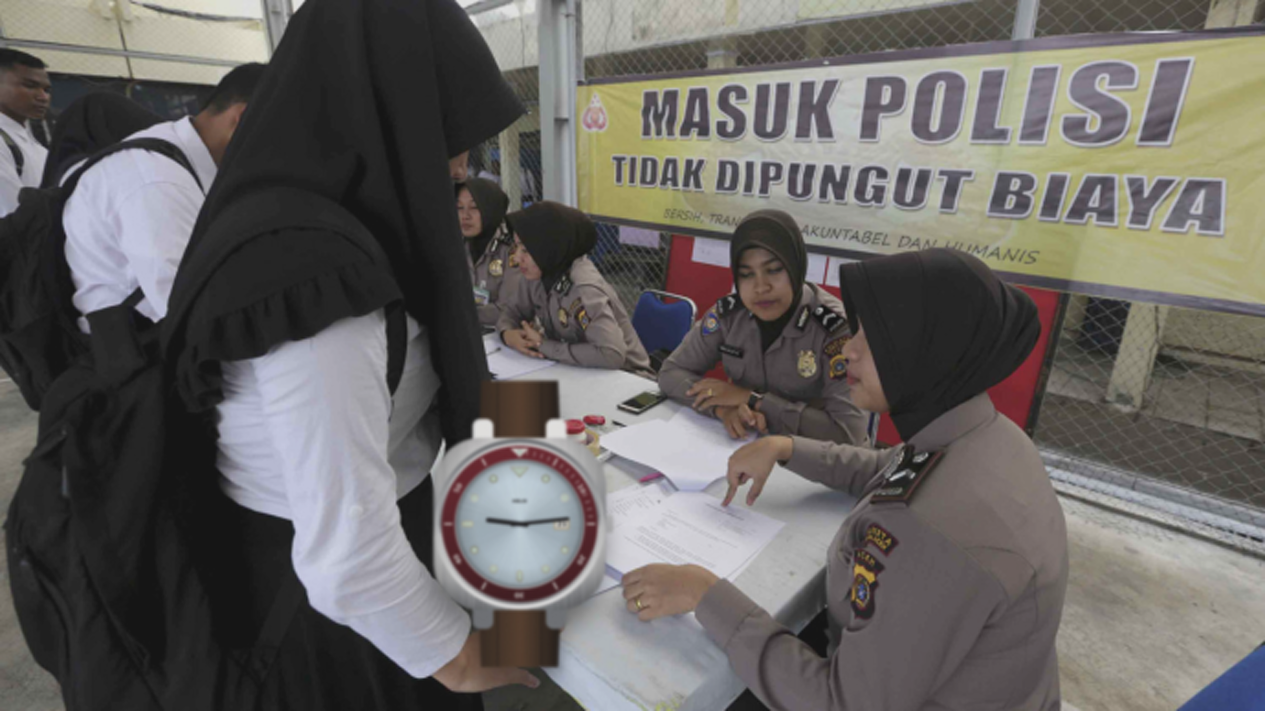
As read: 9:14
